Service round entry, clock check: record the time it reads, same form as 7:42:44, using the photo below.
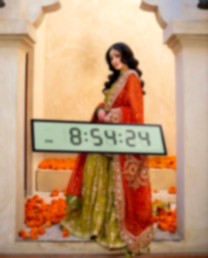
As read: 8:54:24
